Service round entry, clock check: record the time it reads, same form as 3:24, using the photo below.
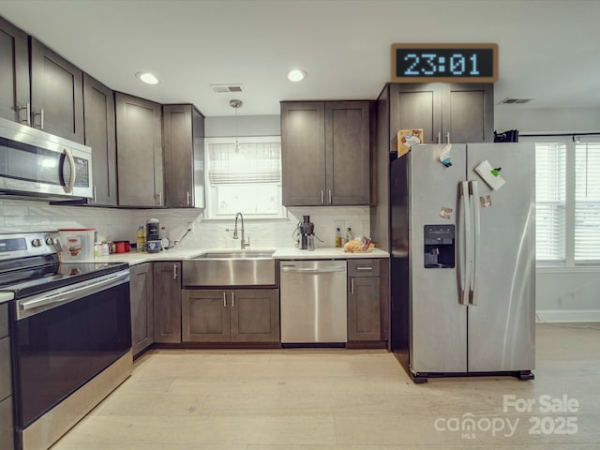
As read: 23:01
